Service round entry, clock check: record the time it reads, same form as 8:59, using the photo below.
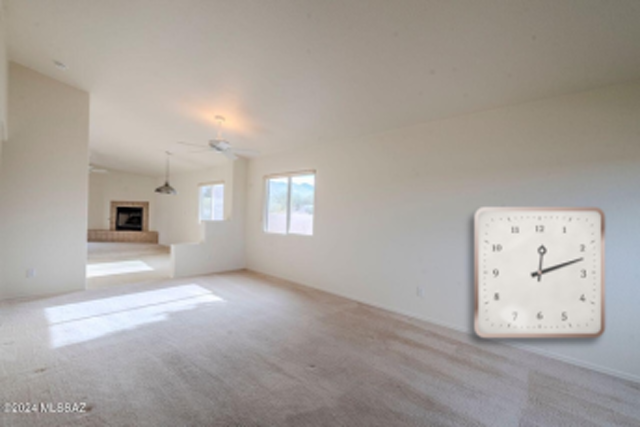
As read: 12:12
